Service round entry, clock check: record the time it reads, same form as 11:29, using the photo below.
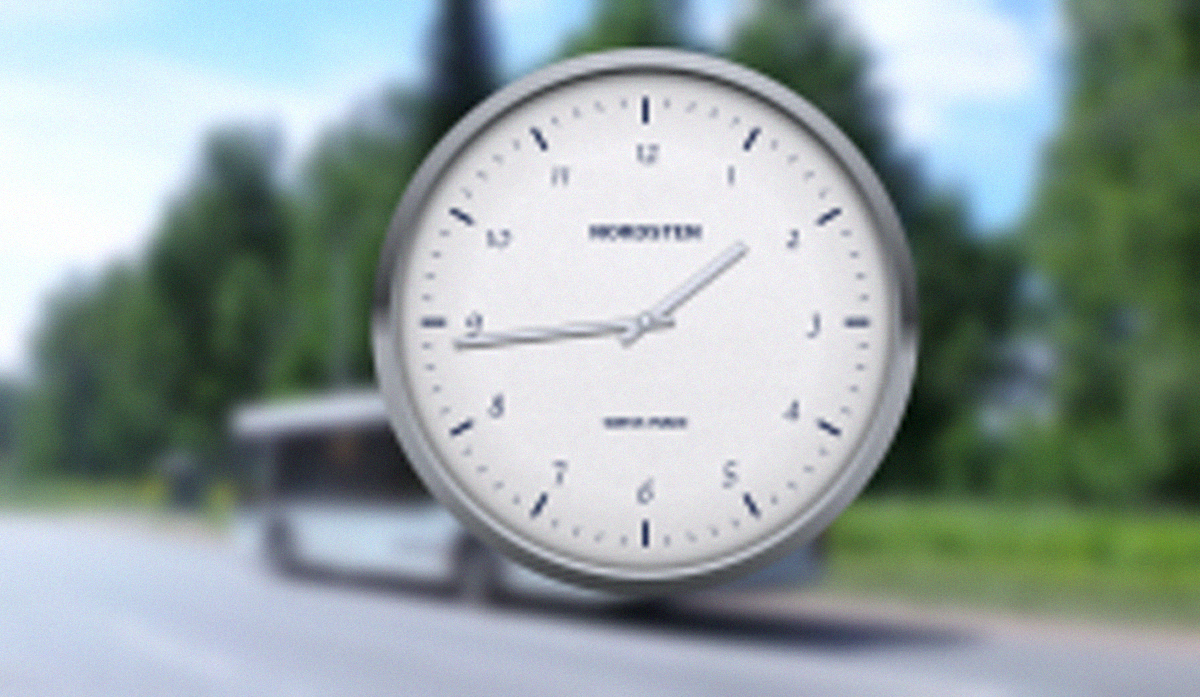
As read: 1:44
